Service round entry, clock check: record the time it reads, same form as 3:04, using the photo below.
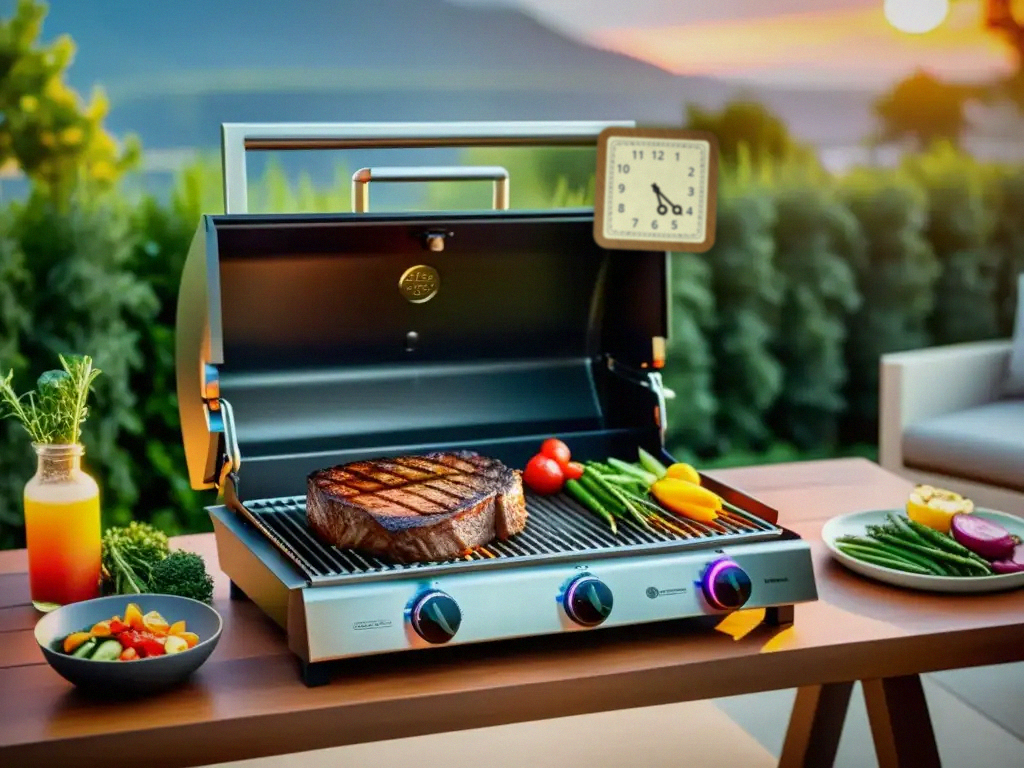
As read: 5:22
